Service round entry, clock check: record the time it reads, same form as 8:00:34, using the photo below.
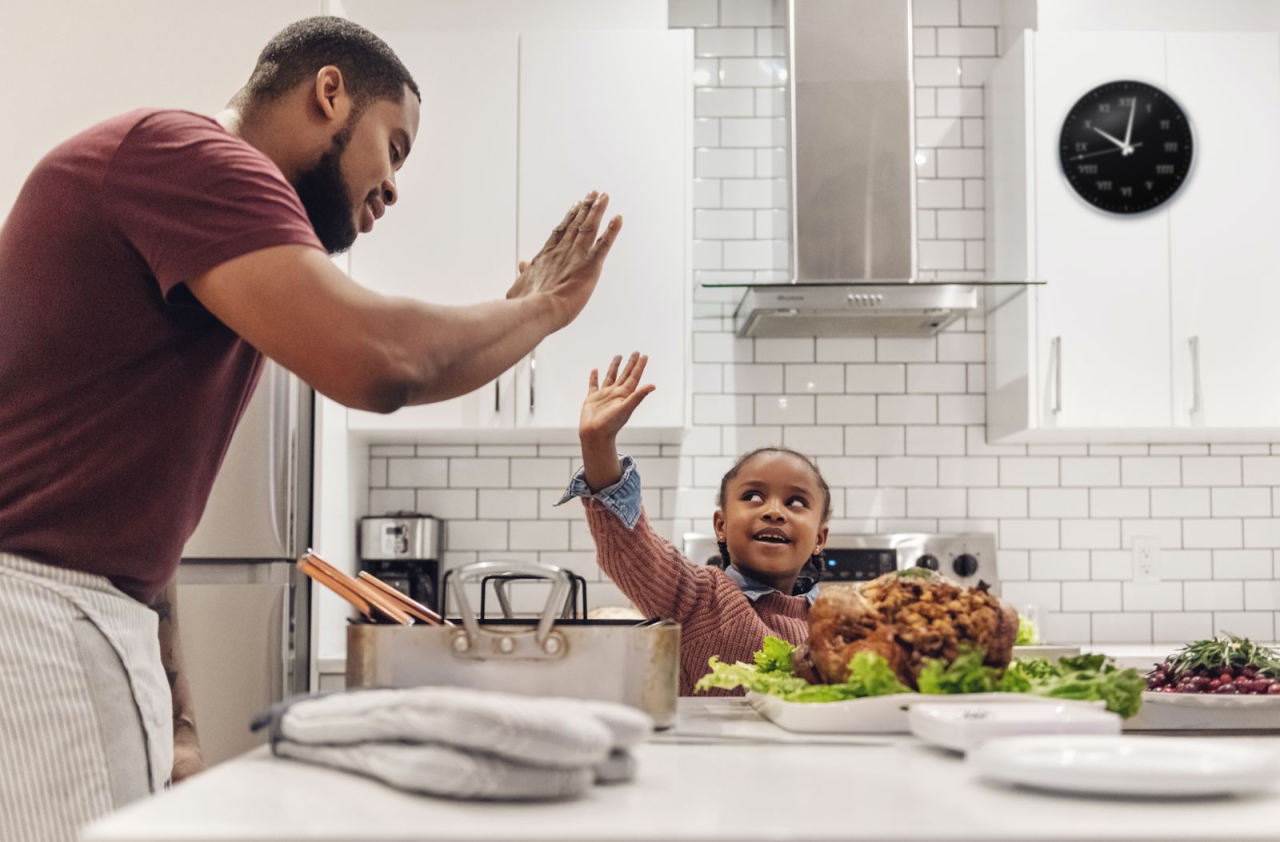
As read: 10:01:43
